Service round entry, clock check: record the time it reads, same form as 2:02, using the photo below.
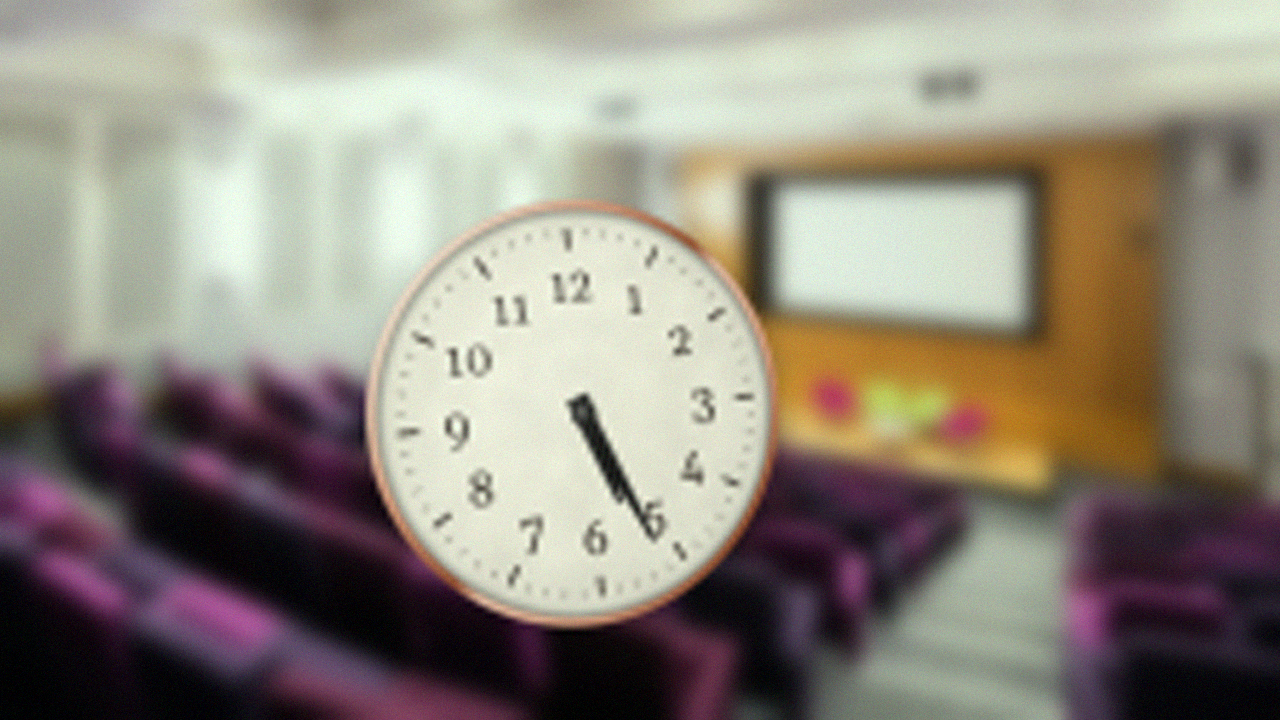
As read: 5:26
